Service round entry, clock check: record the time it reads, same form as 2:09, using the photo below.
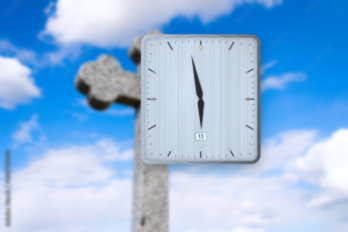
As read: 5:58
